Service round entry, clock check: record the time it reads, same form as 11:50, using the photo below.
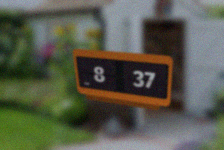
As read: 8:37
